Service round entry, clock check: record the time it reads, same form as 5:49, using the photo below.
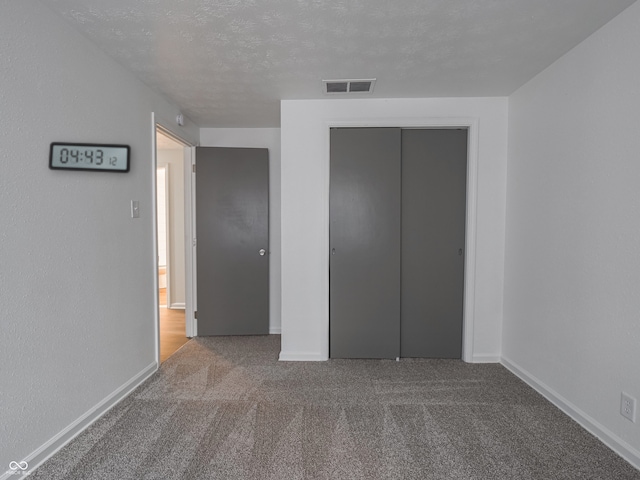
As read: 4:43
